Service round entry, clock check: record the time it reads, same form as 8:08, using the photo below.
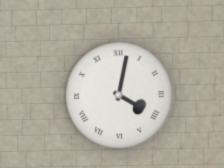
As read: 4:02
